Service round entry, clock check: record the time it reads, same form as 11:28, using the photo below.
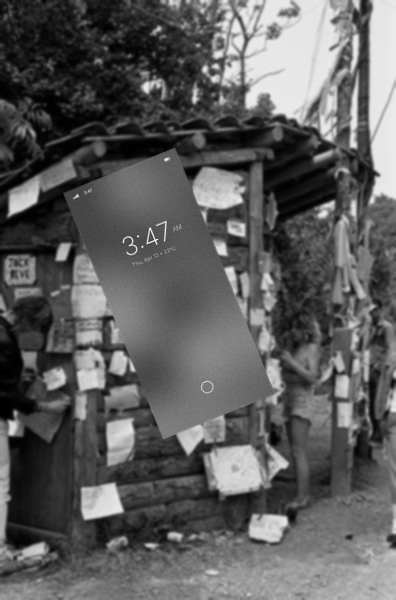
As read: 3:47
